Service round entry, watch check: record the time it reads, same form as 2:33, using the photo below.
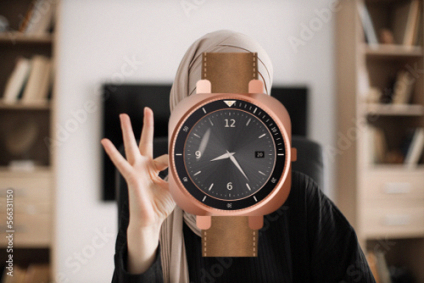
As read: 8:24
